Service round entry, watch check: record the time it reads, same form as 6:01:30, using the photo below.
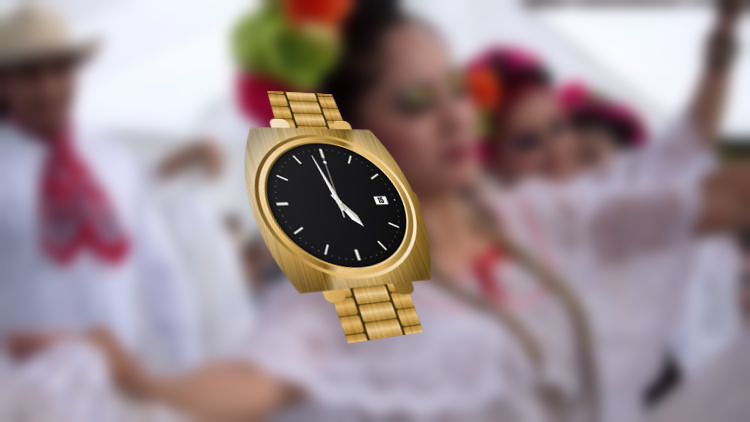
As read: 4:58:00
